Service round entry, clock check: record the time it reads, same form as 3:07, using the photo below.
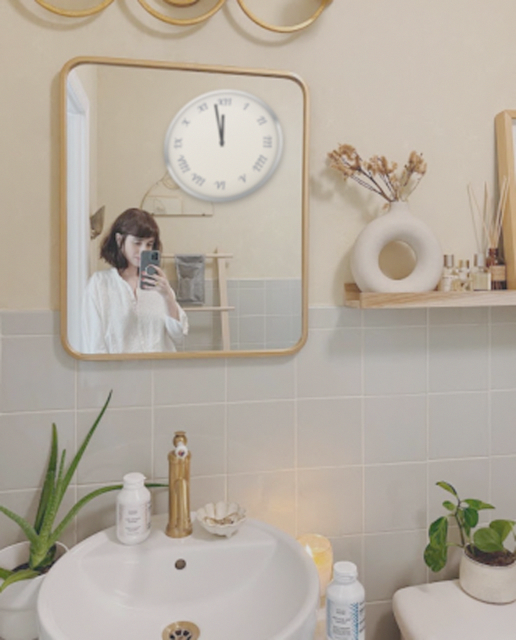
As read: 11:58
